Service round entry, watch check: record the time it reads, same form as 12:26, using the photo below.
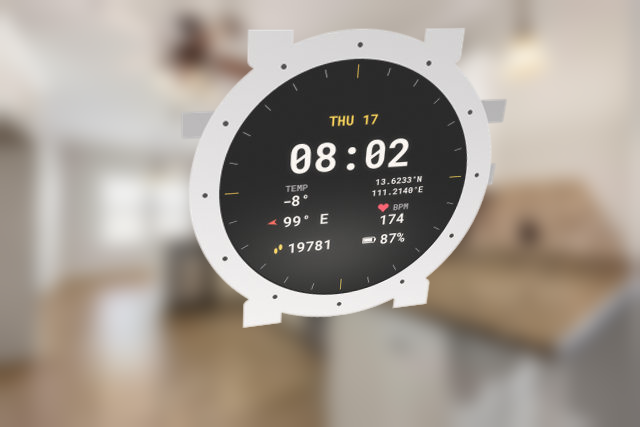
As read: 8:02
